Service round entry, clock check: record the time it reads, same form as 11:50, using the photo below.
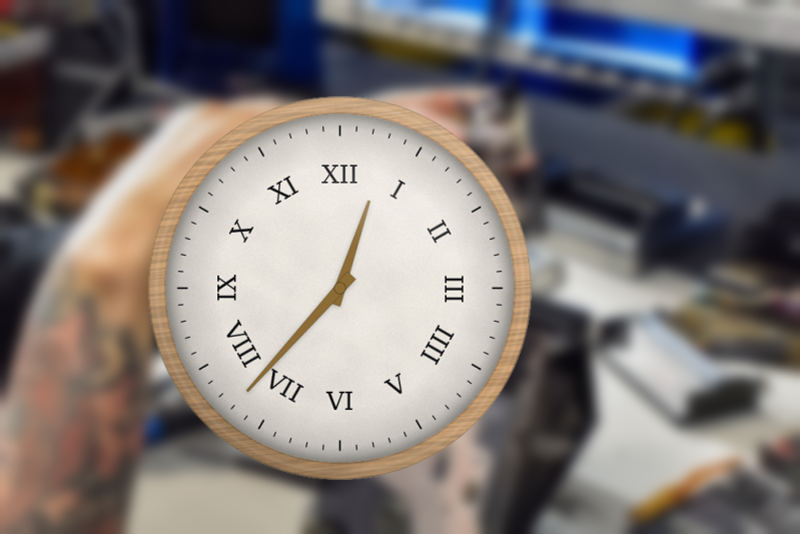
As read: 12:37
